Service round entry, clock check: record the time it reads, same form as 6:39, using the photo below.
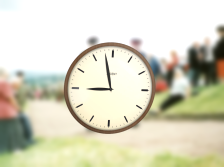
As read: 8:58
